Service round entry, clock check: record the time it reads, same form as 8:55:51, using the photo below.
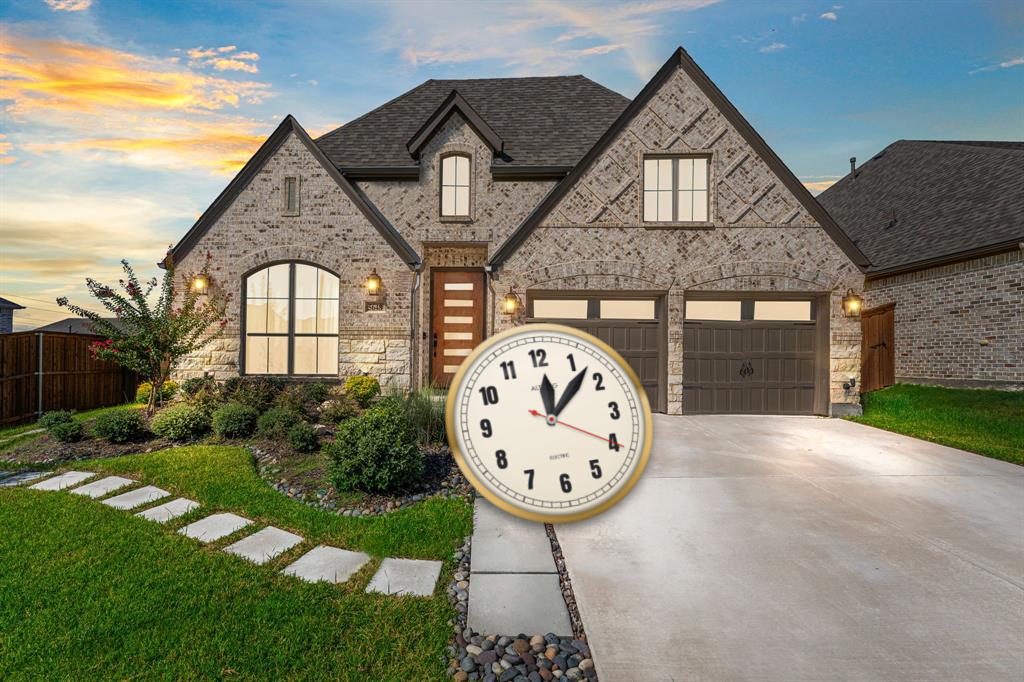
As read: 12:07:20
